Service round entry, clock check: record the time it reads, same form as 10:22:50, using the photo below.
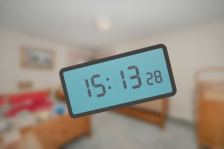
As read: 15:13:28
